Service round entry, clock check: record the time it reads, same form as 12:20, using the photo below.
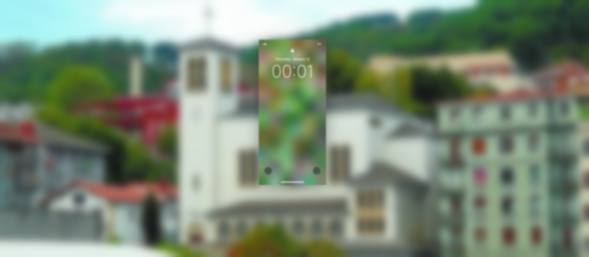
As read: 0:01
